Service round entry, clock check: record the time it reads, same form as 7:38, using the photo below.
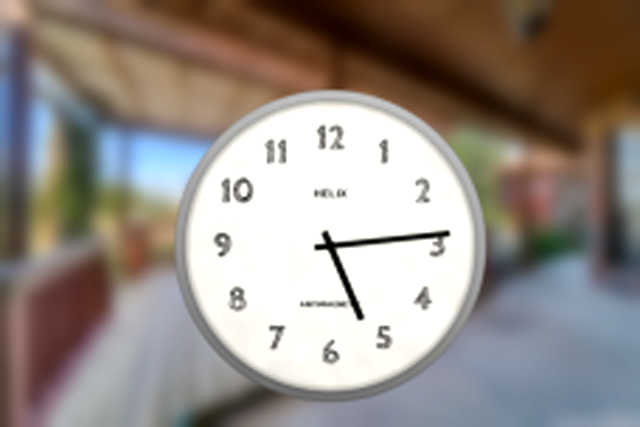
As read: 5:14
